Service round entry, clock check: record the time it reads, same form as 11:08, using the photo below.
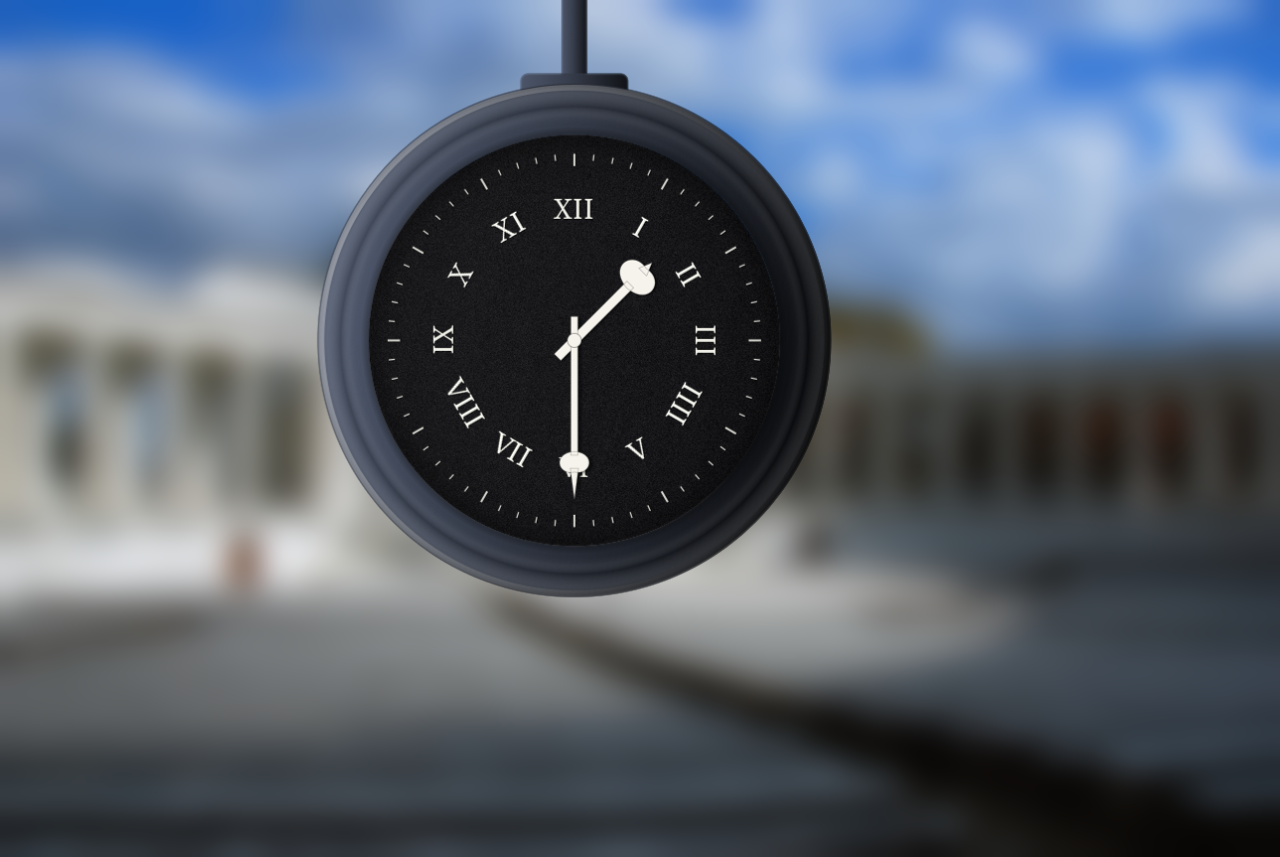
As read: 1:30
